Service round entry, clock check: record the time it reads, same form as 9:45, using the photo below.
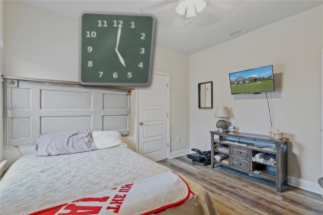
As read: 5:01
